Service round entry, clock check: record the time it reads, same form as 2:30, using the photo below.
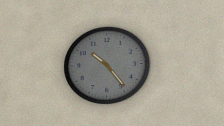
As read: 10:24
